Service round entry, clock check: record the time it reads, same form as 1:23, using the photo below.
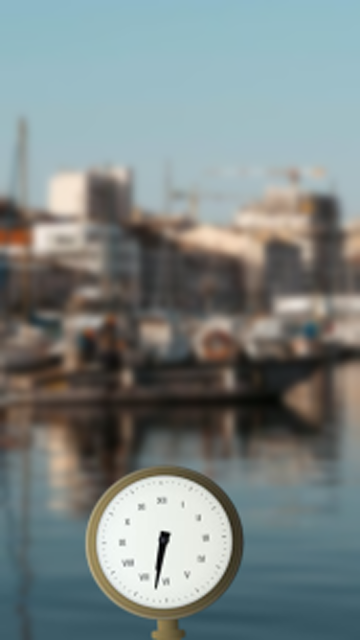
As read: 6:32
